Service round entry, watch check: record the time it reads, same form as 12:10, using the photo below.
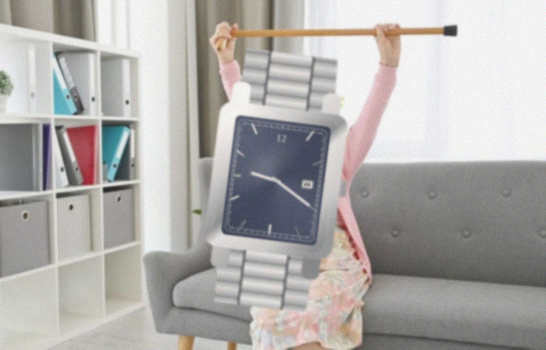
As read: 9:20
